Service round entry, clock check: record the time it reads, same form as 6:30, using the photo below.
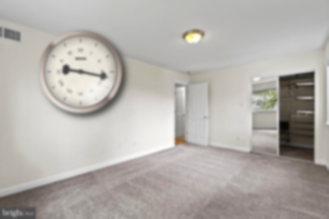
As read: 9:17
